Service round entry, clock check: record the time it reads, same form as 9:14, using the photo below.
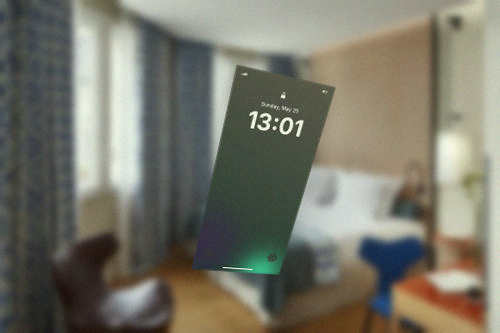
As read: 13:01
